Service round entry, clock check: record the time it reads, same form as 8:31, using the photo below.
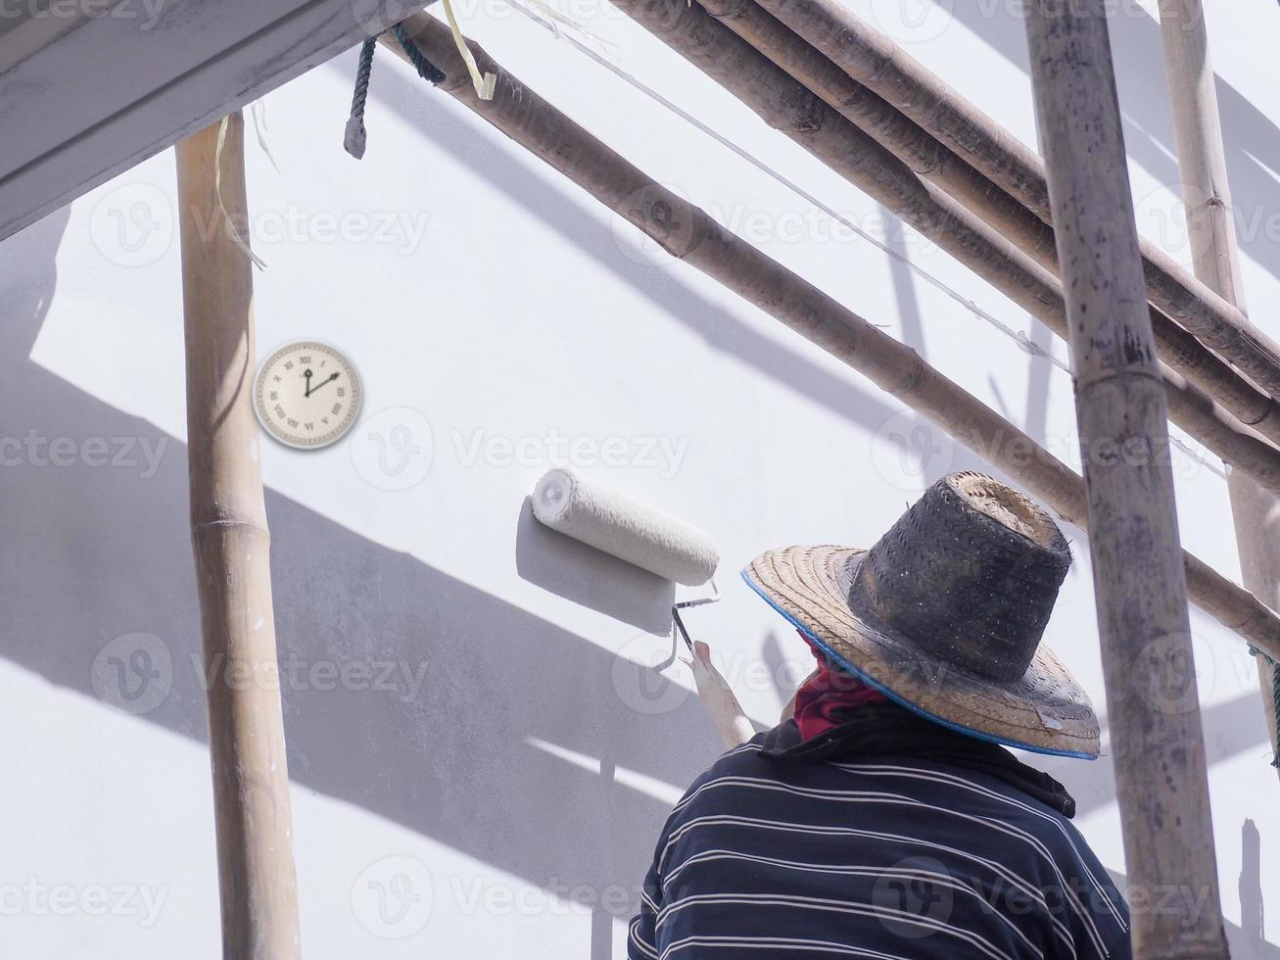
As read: 12:10
